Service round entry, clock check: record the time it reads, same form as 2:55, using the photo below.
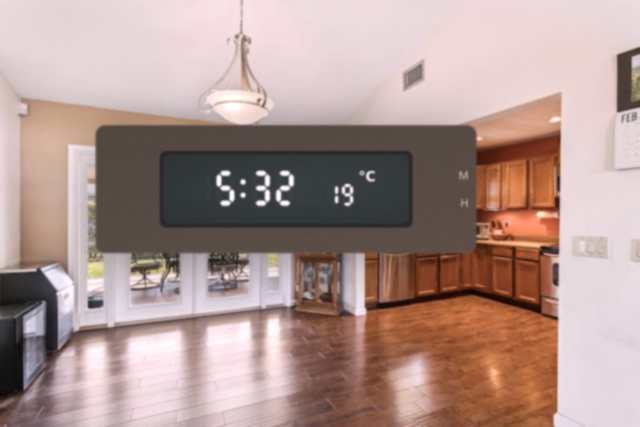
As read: 5:32
